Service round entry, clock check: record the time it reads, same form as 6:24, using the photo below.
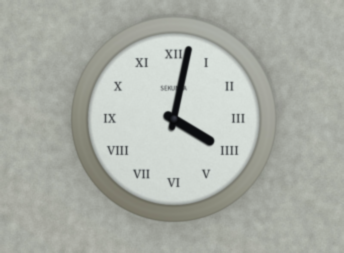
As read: 4:02
